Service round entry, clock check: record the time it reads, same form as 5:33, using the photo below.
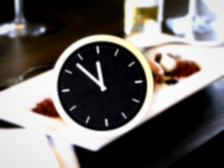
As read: 11:53
